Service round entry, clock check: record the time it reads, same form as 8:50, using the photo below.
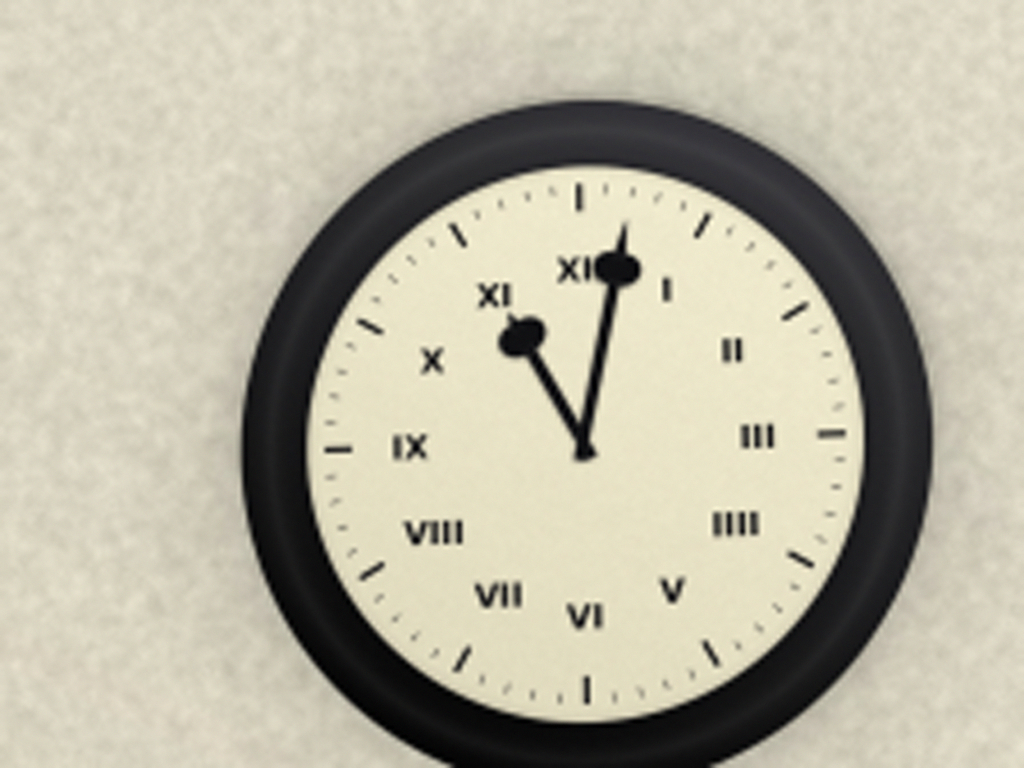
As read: 11:02
